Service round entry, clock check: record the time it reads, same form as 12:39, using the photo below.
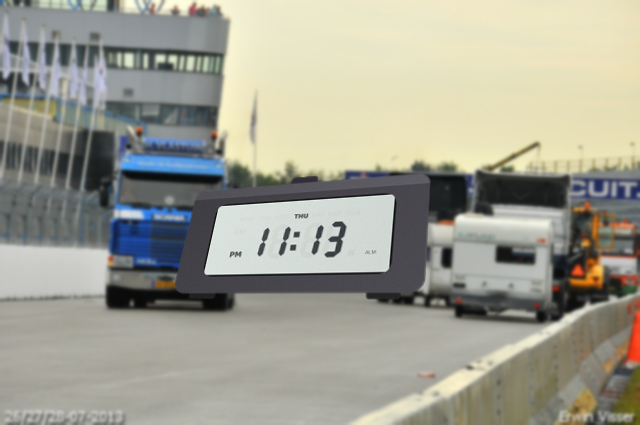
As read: 11:13
